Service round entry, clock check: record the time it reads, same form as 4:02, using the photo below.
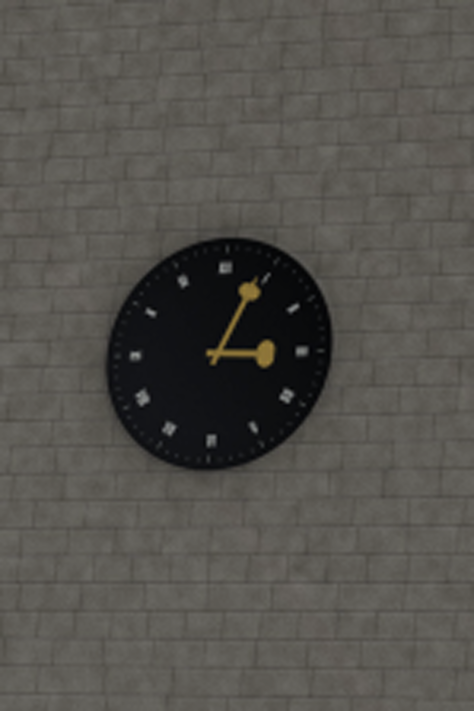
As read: 3:04
